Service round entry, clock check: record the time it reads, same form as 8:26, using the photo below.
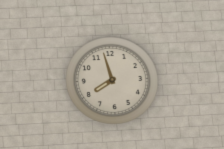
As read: 7:58
